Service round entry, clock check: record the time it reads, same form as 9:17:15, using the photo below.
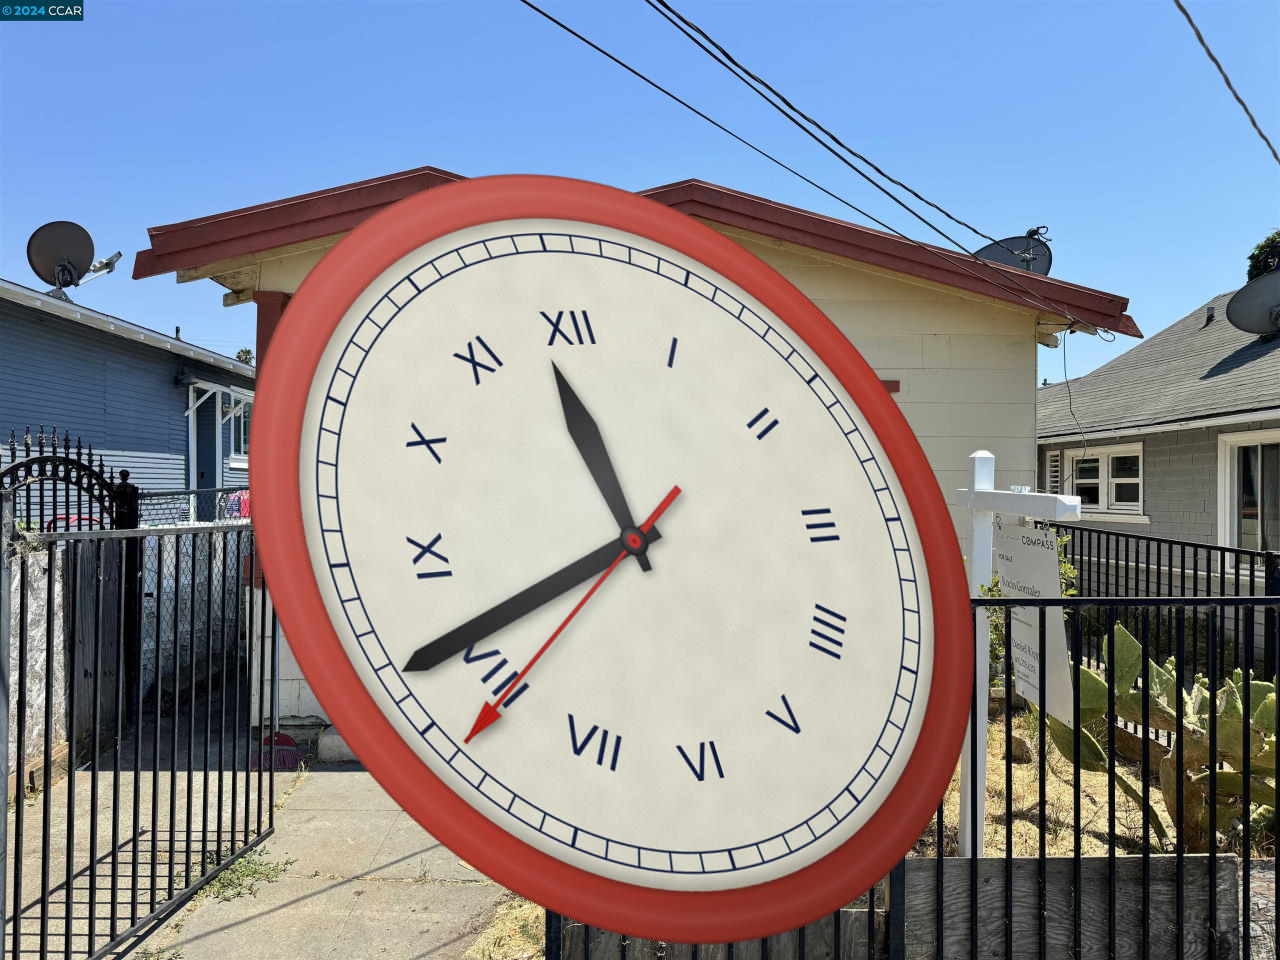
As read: 11:41:39
